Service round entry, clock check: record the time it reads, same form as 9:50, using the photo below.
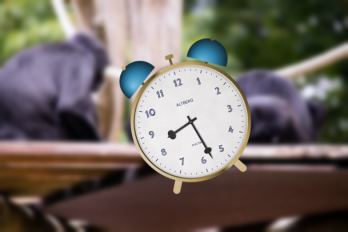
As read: 8:28
